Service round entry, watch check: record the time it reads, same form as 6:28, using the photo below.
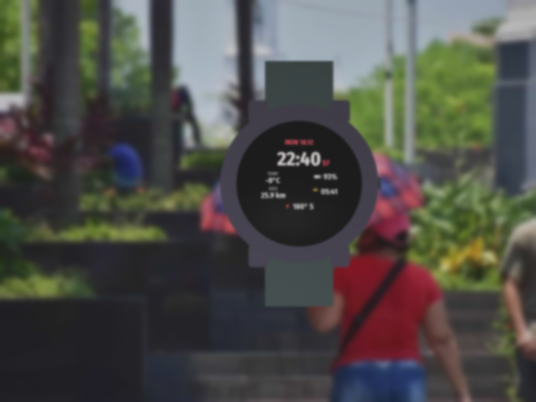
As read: 22:40
